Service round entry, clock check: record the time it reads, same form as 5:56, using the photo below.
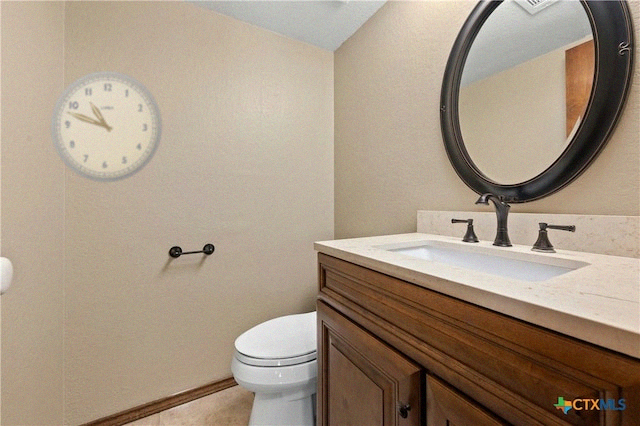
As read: 10:48
